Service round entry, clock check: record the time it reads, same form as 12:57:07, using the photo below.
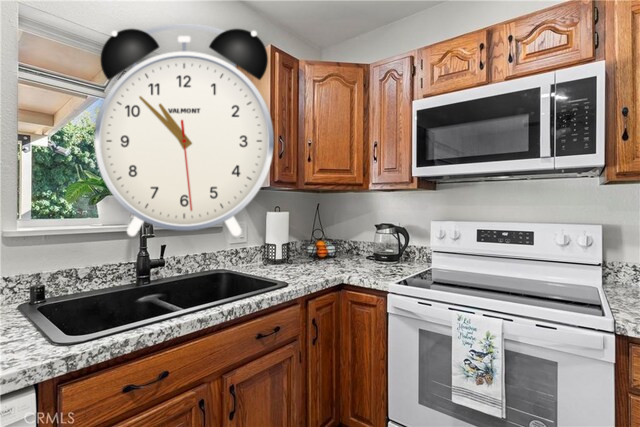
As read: 10:52:29
